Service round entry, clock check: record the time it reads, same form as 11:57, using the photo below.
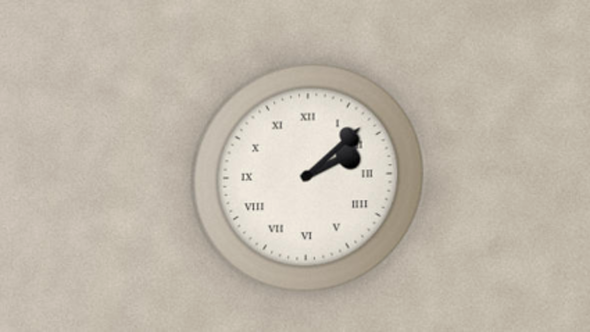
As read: 2:08
